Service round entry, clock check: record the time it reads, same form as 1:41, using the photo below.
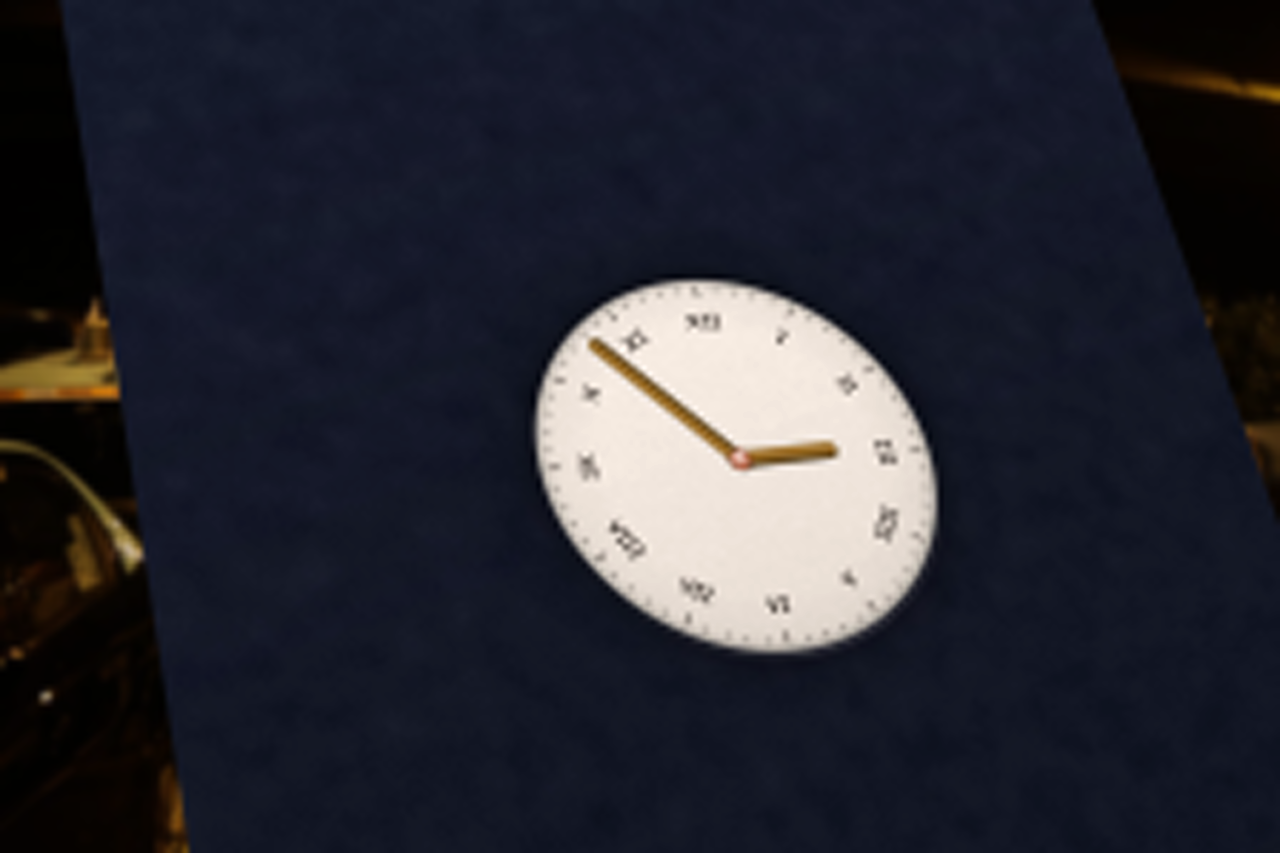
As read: 2:53
